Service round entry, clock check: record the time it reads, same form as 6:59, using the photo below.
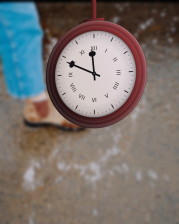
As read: 11:49
